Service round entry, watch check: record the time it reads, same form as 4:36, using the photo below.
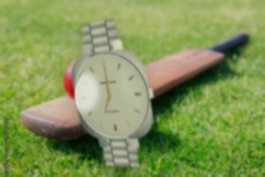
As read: 7:00
